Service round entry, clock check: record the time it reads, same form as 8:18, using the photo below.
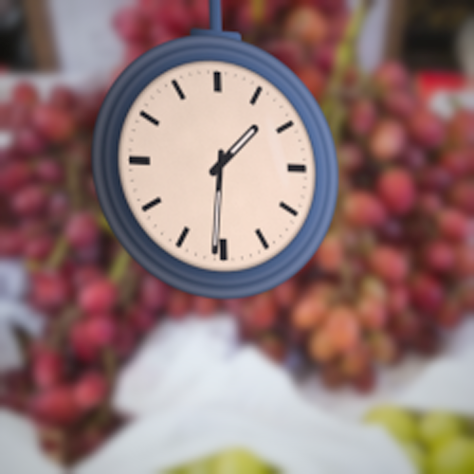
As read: 1:31
